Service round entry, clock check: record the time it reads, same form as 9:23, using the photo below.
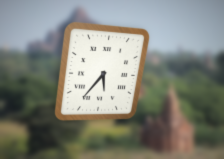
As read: 5:36
